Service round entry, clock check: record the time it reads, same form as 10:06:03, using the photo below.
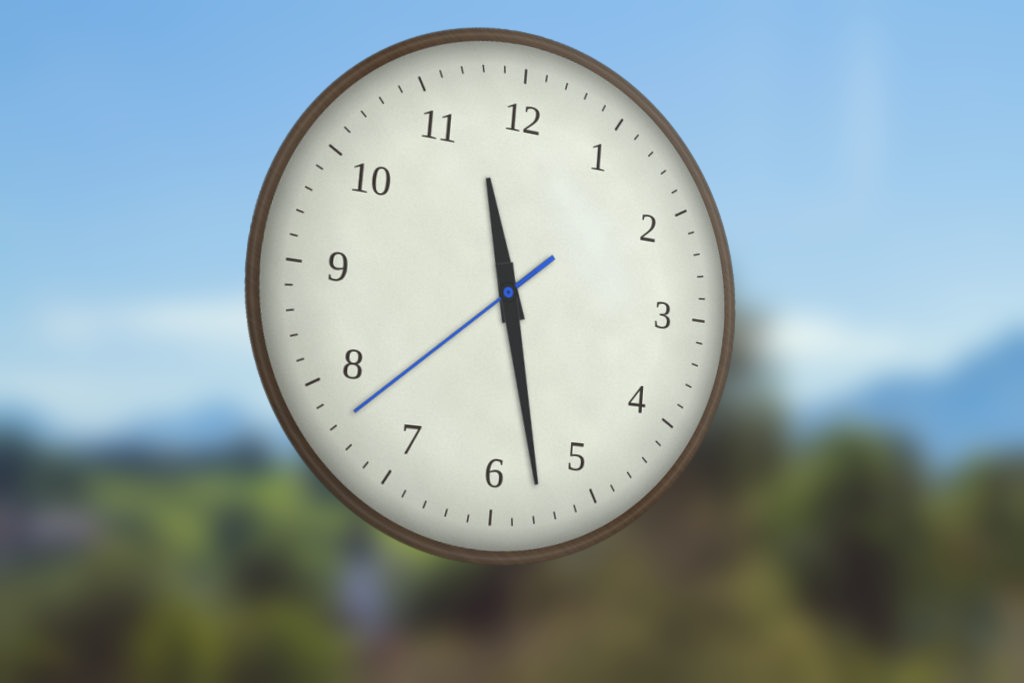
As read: 11:27:38
